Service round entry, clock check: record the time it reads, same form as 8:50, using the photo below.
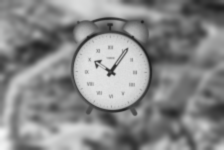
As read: 10:06
